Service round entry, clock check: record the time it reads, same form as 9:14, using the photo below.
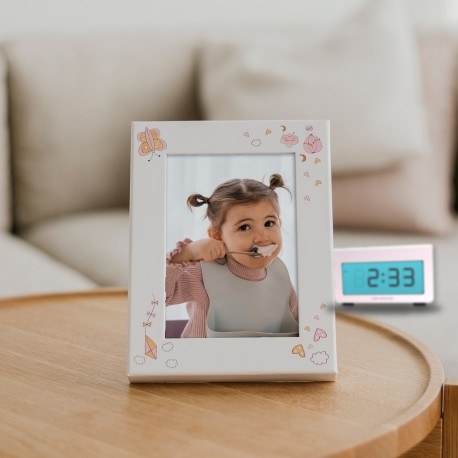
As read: 2:33
